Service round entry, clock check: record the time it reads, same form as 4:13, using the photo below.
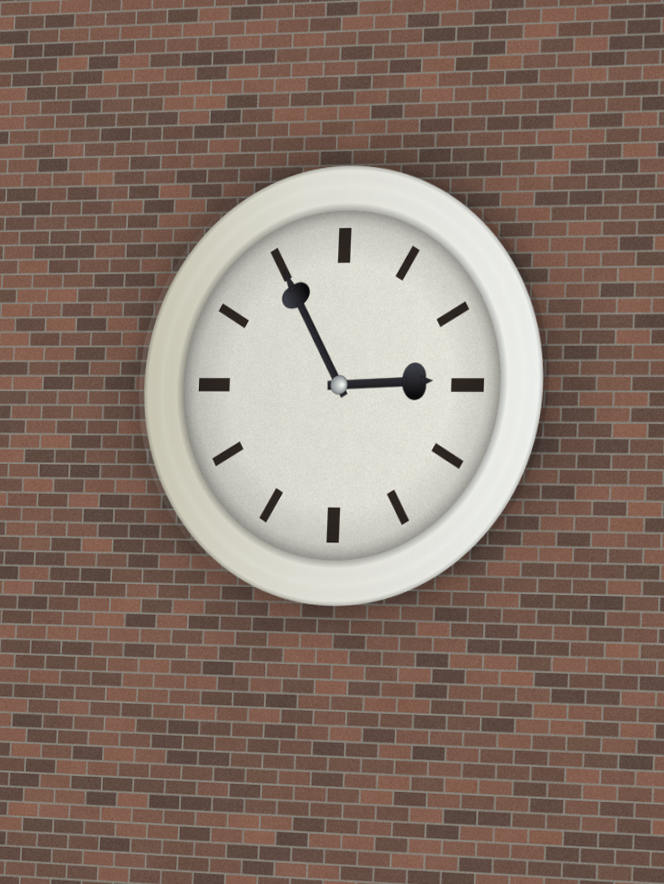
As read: 2:55
